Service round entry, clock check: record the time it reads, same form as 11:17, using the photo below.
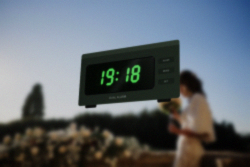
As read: 19:18
